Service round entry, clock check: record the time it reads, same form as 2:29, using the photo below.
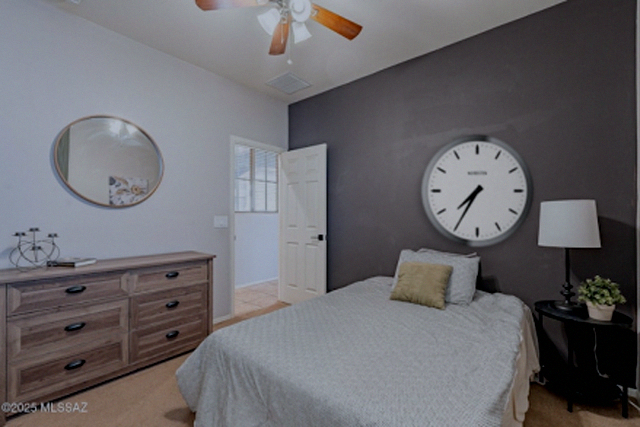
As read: 7:35
